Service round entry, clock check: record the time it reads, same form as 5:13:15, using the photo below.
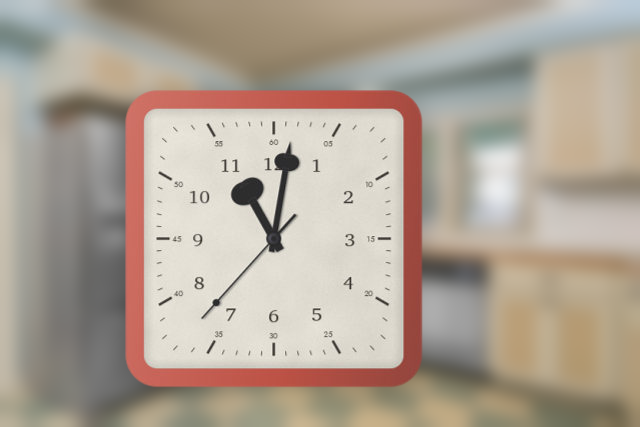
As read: 11:01:37
